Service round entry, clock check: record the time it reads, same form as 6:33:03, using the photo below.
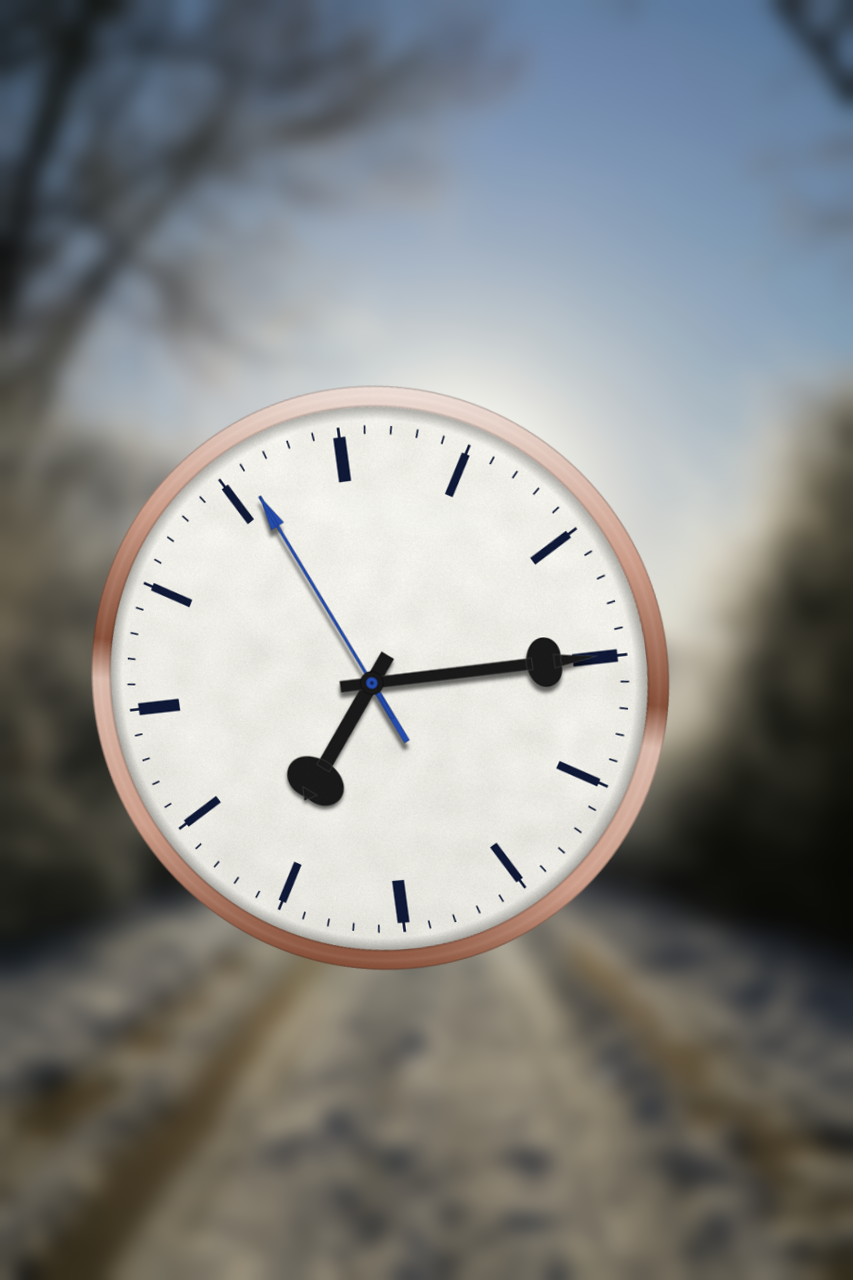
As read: 7:14:56
